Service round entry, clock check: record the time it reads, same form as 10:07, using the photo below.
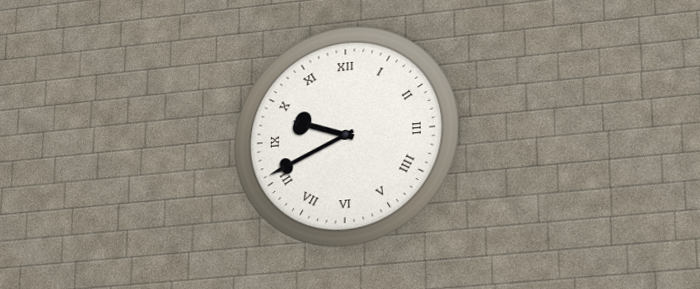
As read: 9:41
